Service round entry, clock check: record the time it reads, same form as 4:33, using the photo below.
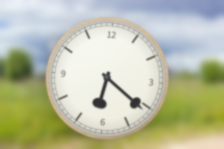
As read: 6:21
